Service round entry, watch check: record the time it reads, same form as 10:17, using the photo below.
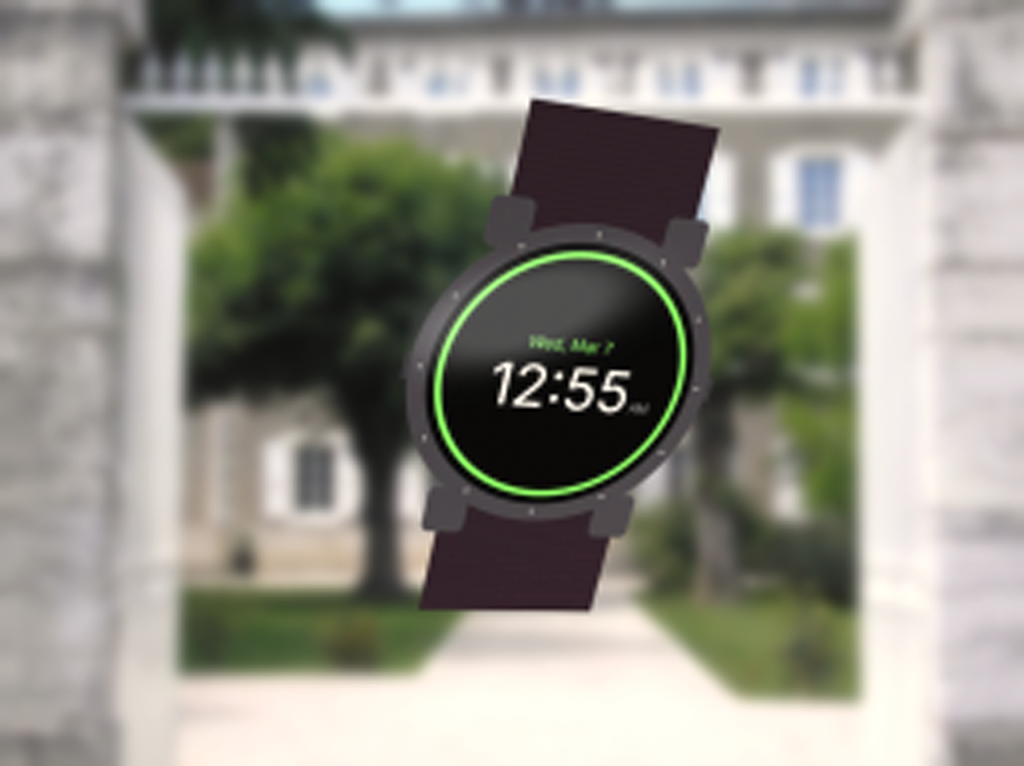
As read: 12:55
